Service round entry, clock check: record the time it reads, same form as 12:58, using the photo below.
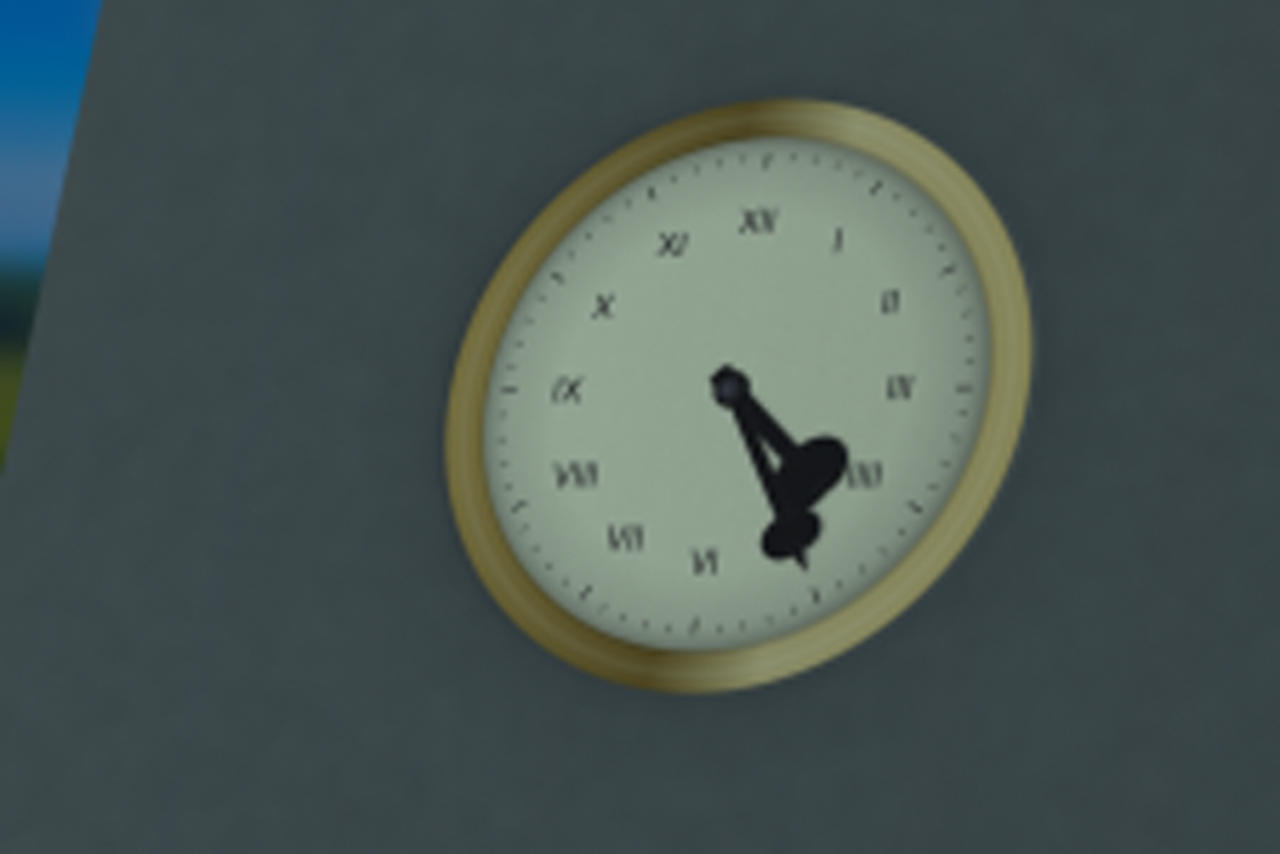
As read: 4:25
